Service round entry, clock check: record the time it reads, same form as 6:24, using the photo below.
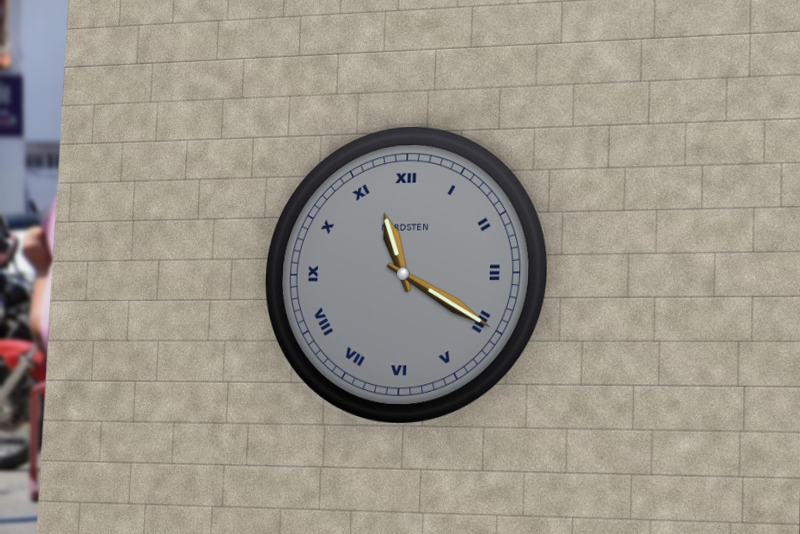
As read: 11:20
